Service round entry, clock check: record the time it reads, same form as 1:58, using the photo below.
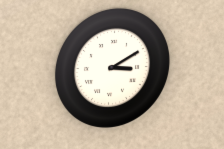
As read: 3:10
